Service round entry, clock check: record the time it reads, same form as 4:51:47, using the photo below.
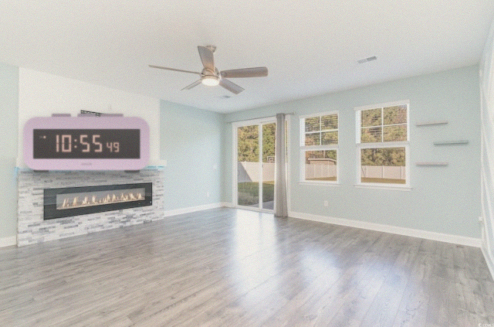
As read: 10:55:49
